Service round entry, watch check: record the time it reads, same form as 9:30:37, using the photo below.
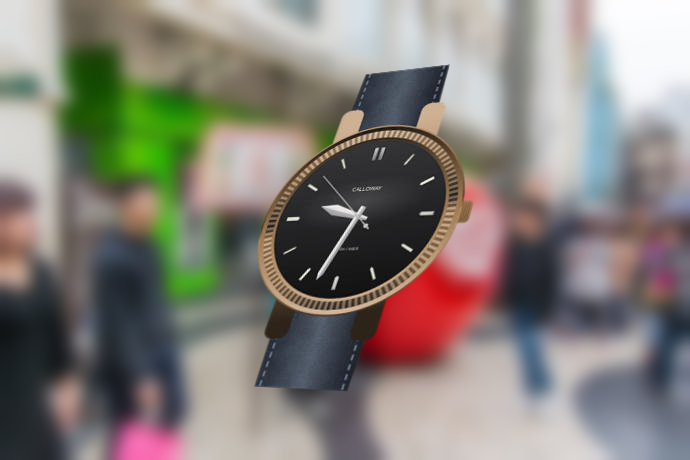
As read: 9:32:52
